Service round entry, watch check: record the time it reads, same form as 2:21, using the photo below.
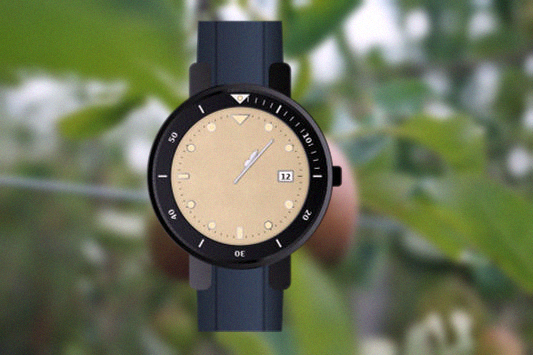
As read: 1:07
